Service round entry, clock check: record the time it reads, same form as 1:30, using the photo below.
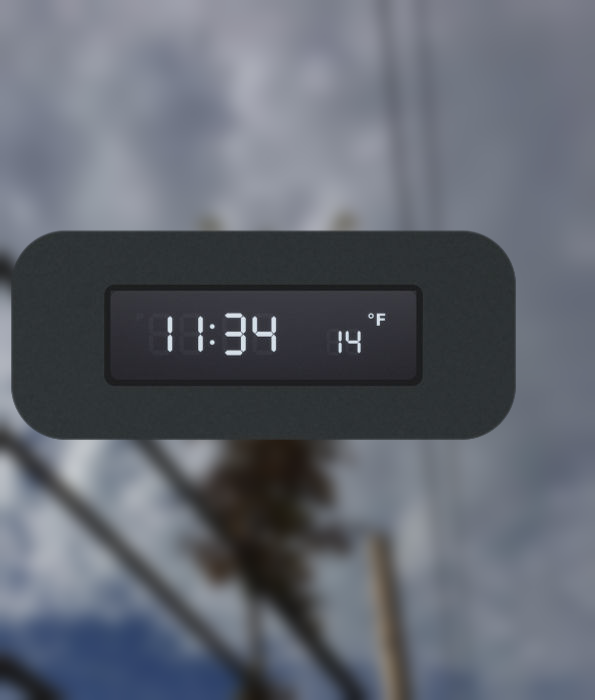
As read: 11:34
